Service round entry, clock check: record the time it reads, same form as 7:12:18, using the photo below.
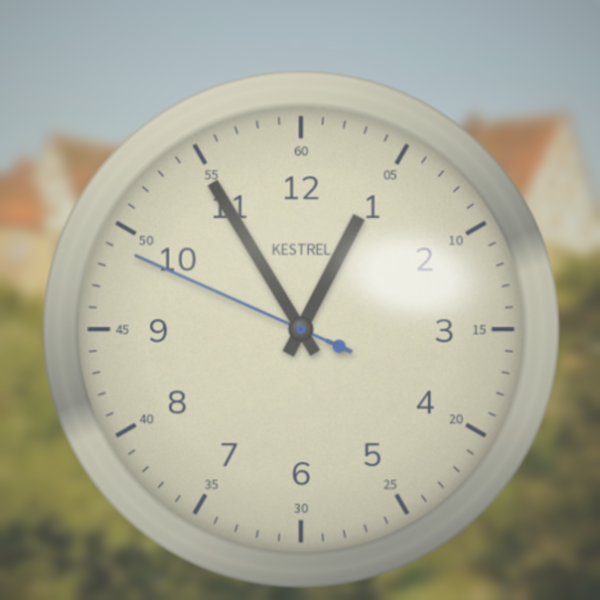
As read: 12:54:49
